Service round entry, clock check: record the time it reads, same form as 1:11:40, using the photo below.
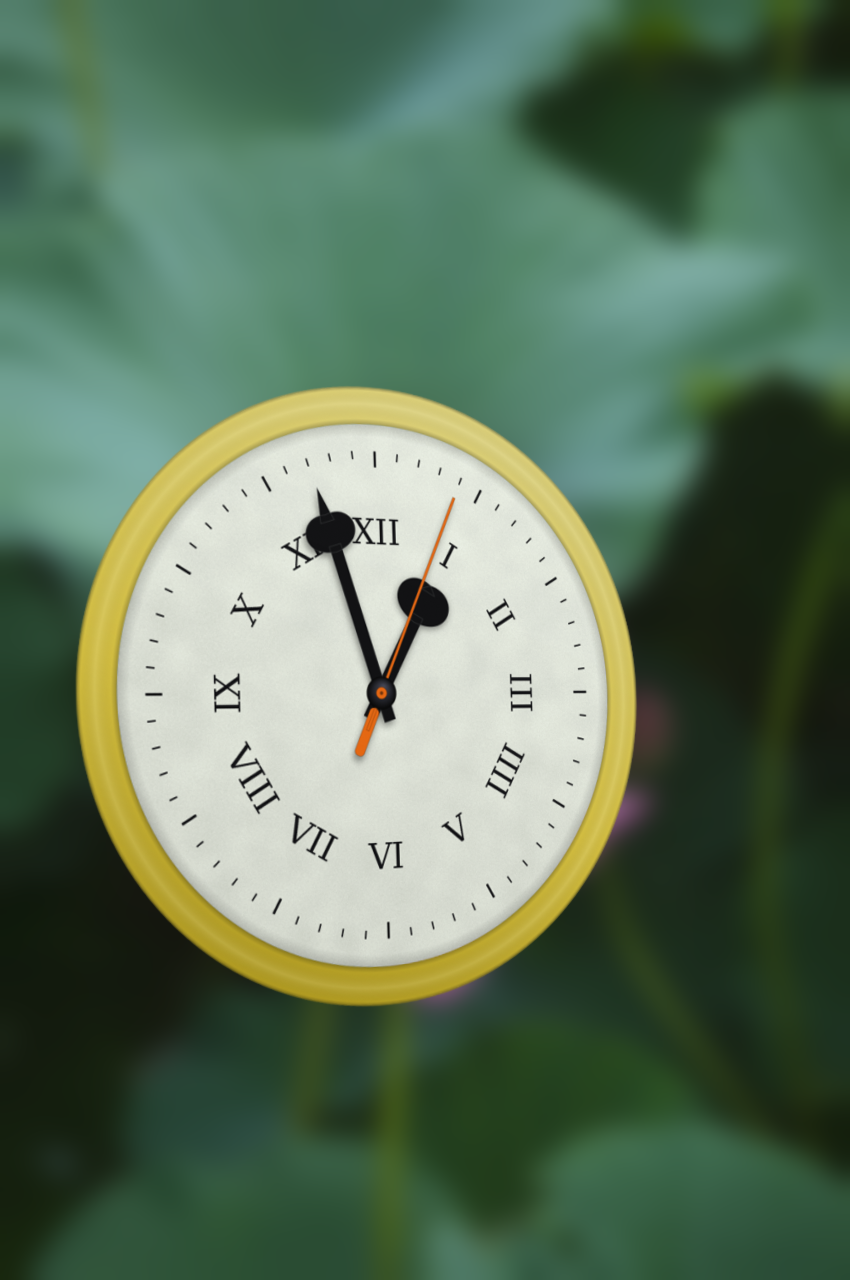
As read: 12:57:04
